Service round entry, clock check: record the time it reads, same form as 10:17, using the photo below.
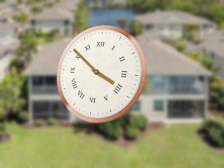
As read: 3:51
